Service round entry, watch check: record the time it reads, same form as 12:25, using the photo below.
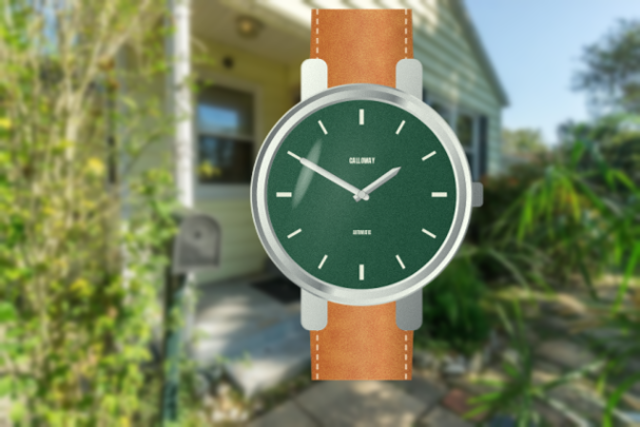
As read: 1:50
